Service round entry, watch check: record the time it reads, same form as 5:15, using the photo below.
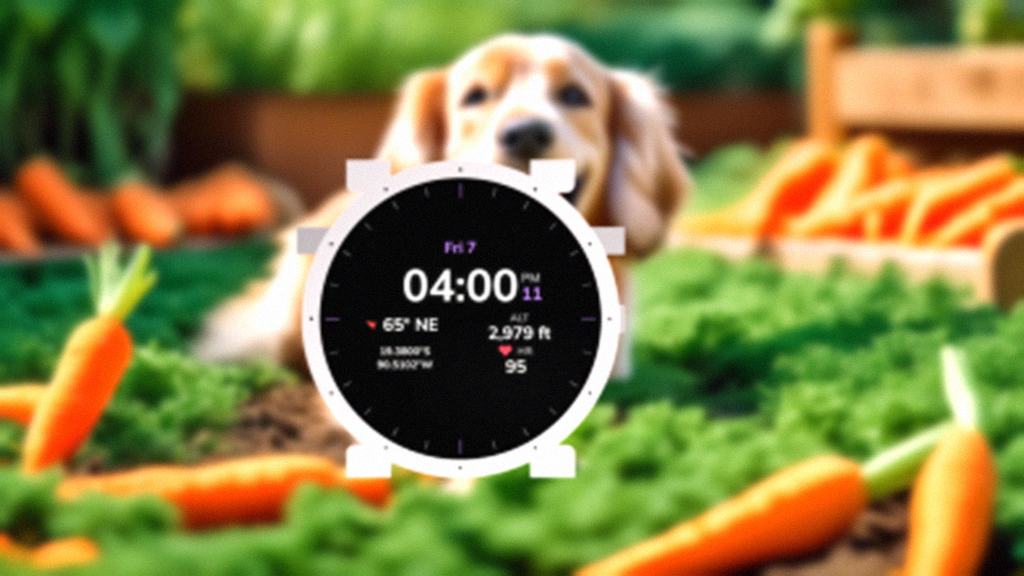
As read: 4:00
